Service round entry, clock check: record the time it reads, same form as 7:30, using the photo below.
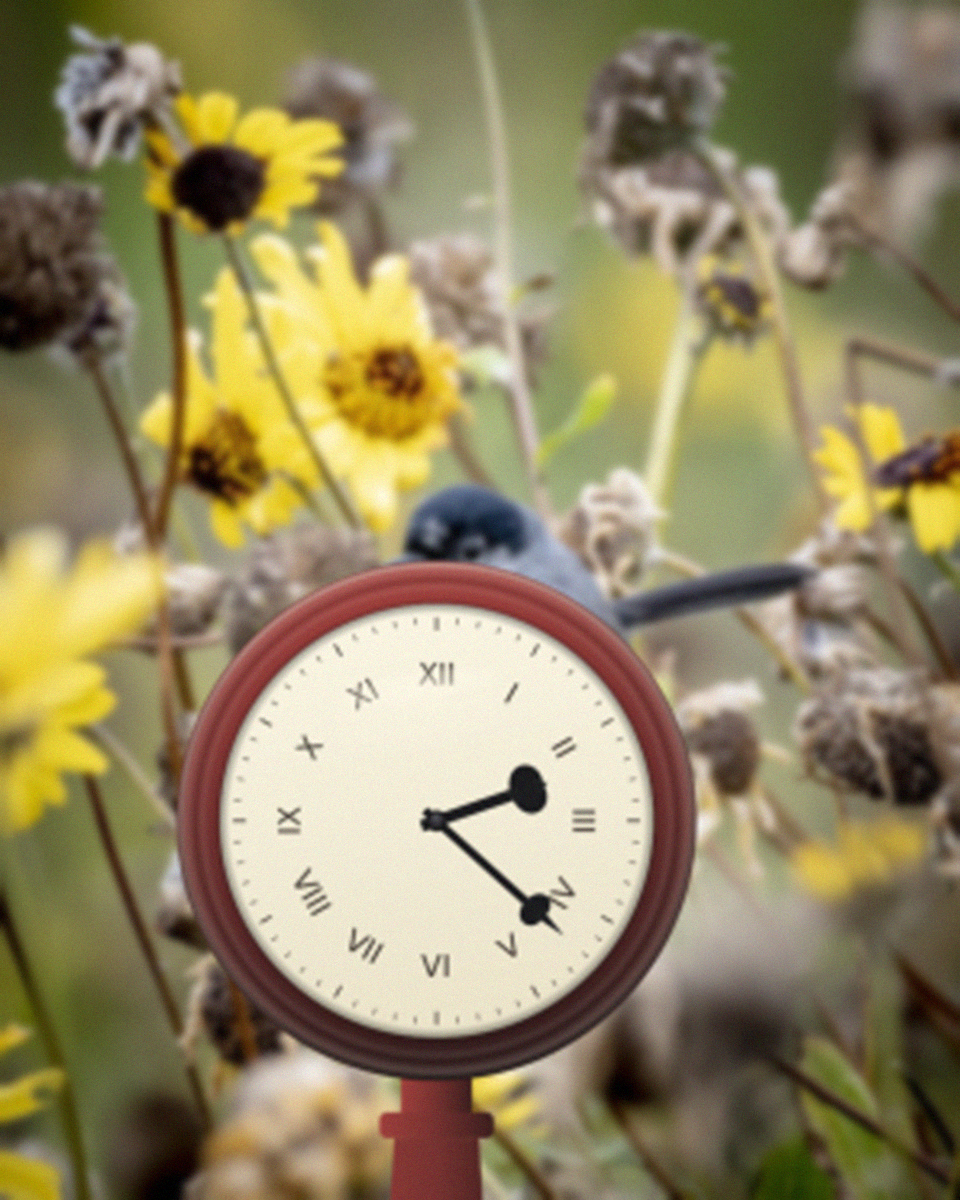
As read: 2:22
